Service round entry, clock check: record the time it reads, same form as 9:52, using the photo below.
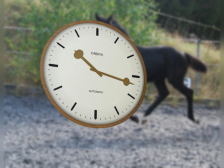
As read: 10:17
